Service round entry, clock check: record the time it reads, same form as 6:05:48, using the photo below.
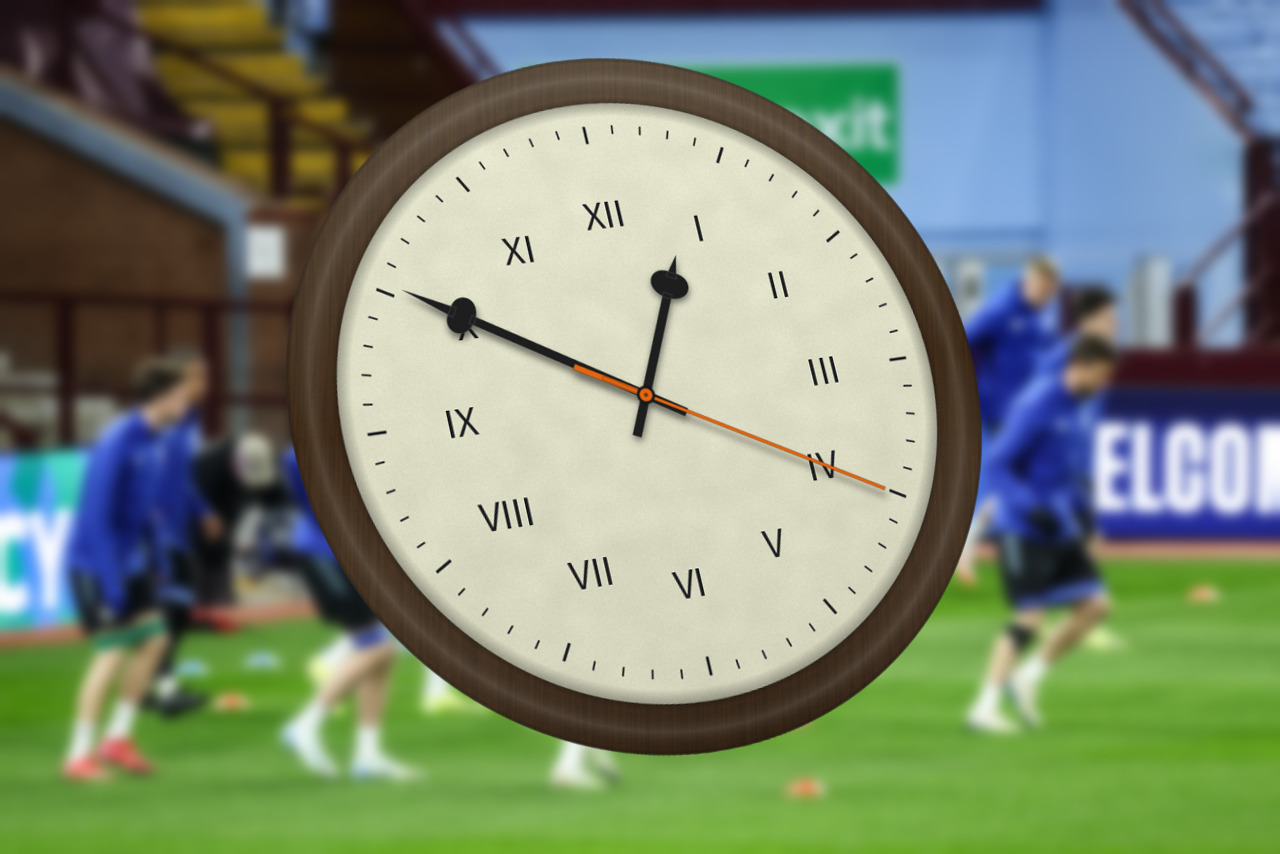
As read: 12:50:20
